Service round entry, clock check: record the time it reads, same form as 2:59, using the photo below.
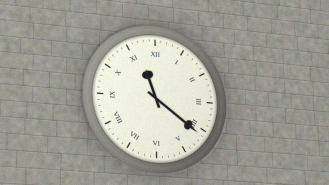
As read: 11:21
